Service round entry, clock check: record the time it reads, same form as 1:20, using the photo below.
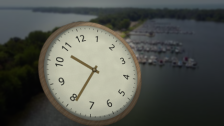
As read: 10:39
